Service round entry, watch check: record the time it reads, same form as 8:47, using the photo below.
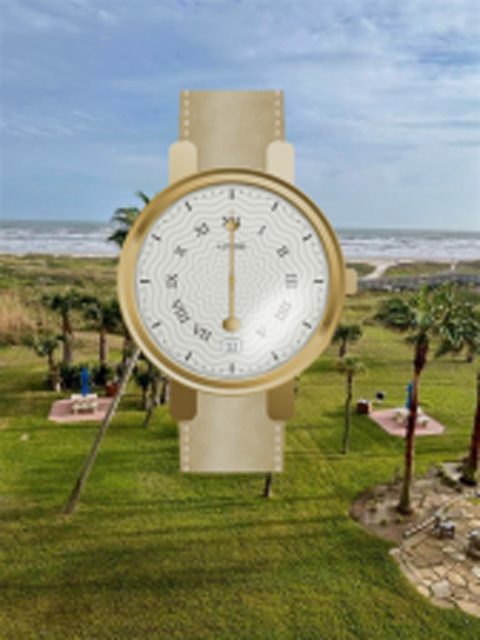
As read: 6:00
